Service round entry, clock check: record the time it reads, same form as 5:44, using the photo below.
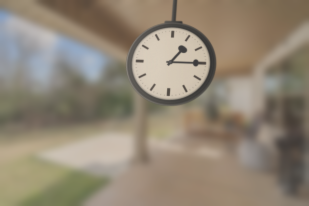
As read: 1:15
